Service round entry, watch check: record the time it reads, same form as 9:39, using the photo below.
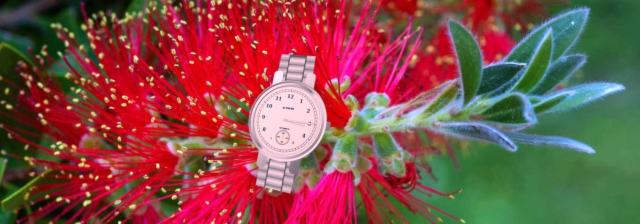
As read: 3:15
